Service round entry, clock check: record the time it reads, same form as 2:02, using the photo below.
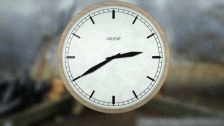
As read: 2:40
